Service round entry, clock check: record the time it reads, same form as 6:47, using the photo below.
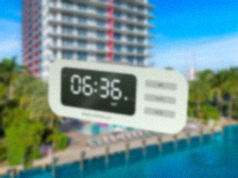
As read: 6:36
